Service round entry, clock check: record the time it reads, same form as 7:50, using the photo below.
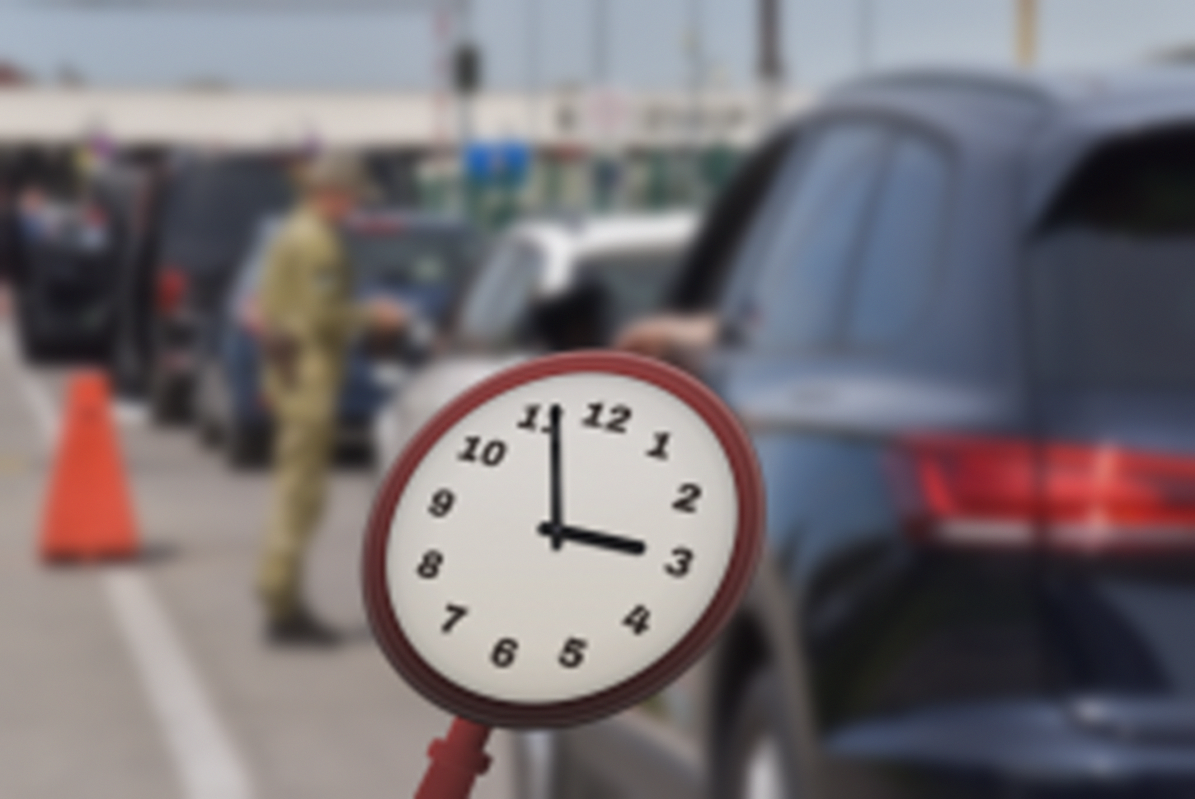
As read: 2:56
